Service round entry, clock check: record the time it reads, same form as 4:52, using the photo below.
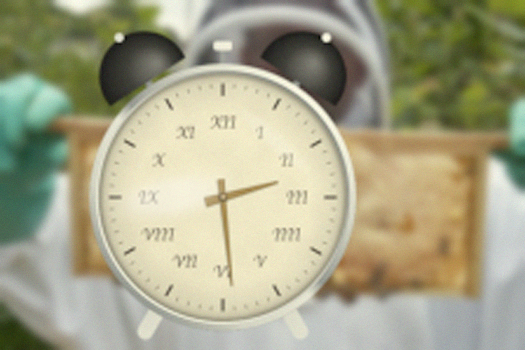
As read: 2:29
